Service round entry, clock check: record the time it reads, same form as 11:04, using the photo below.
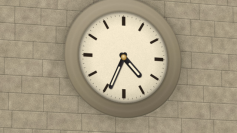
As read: 4:34
